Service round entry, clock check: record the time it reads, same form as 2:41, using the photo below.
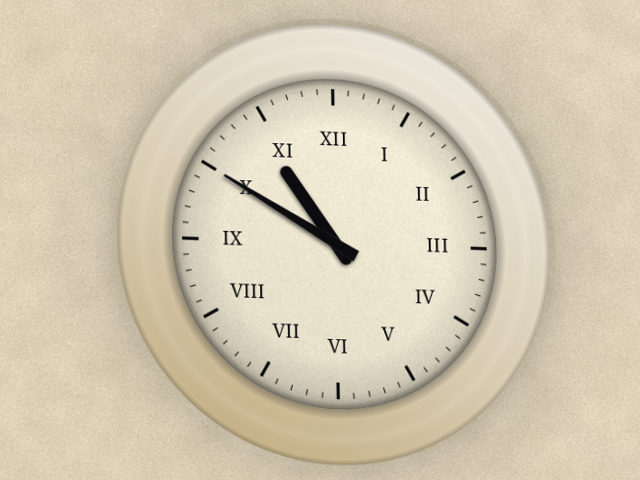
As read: 10:50
